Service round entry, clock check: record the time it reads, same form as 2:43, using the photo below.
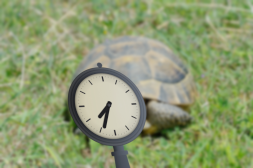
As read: 7:34
